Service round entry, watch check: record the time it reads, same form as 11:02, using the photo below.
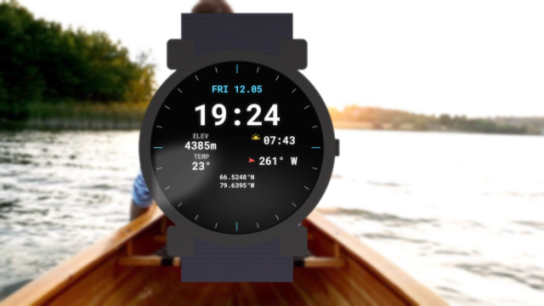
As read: 19:24
